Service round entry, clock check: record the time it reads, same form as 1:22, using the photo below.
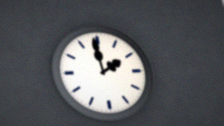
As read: 1:59
